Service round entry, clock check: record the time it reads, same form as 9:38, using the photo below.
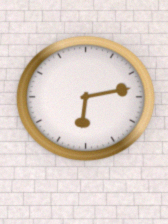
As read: 6:13
